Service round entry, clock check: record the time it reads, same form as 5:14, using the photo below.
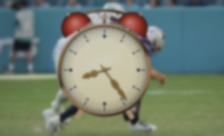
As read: 8:24
